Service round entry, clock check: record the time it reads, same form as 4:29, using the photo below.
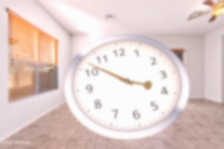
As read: 3:52
